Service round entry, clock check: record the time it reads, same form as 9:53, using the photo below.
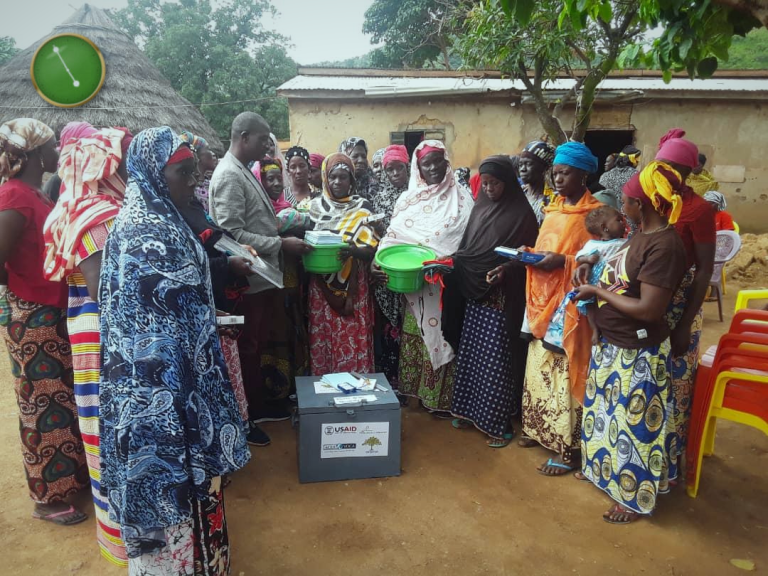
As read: 4:55
